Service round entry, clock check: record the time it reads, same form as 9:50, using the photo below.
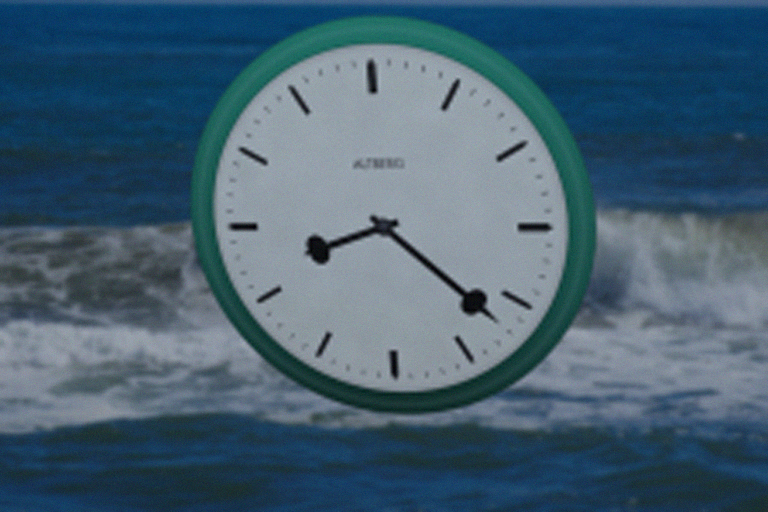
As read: 8:22
